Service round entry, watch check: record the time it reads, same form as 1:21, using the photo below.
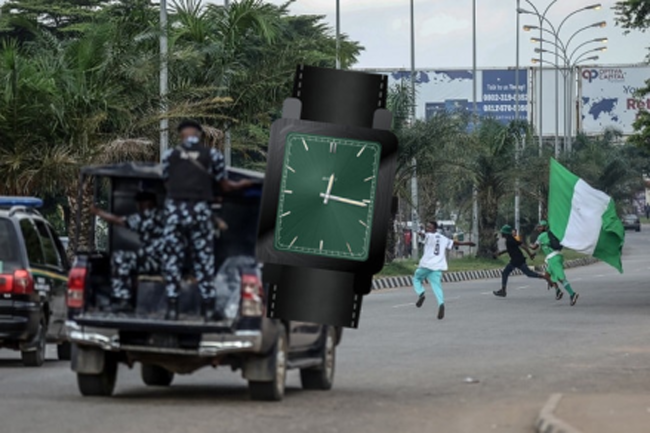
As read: 12:16
